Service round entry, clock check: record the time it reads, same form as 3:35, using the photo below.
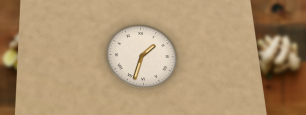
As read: 1:33
